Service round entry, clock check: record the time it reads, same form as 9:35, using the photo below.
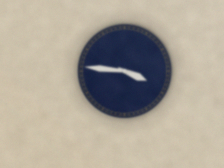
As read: 3:46
